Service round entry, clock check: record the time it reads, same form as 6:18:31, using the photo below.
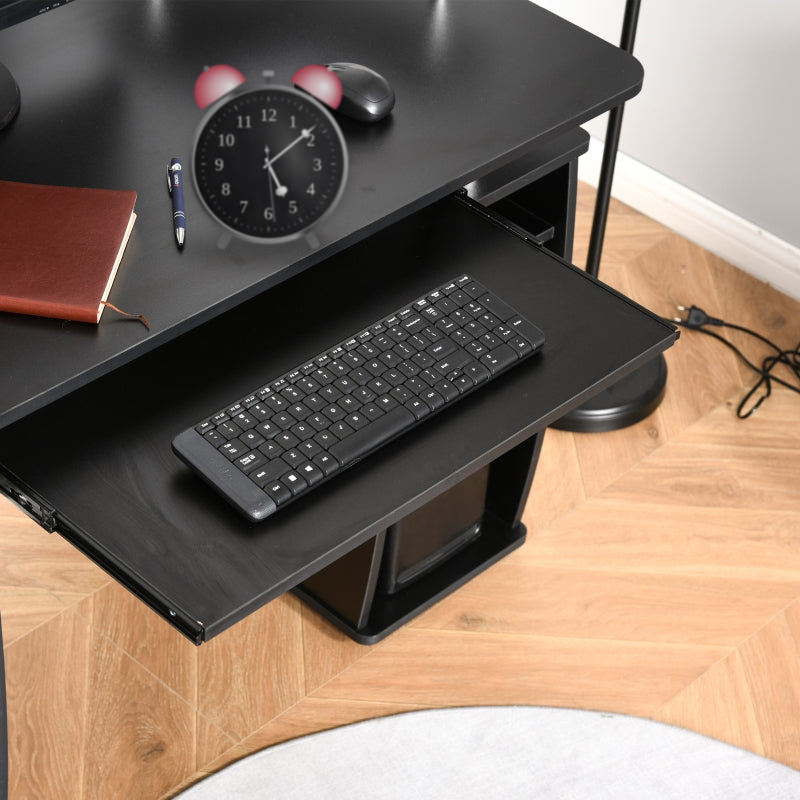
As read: 5:08:29
